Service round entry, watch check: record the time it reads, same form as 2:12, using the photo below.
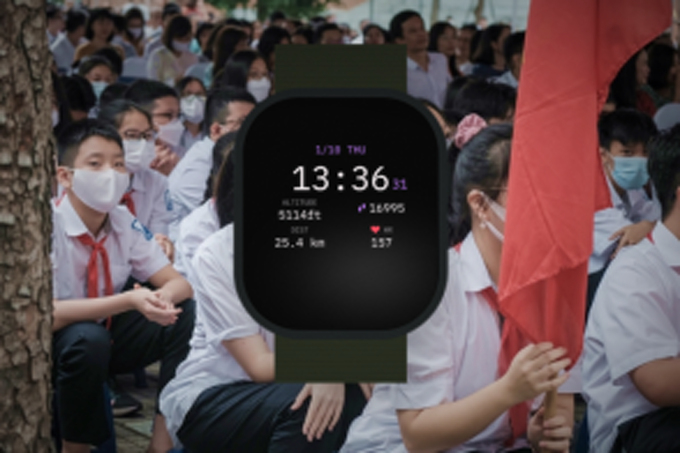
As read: 13:36
